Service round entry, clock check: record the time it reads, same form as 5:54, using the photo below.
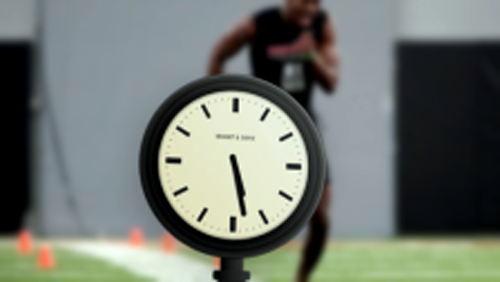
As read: 5:28
